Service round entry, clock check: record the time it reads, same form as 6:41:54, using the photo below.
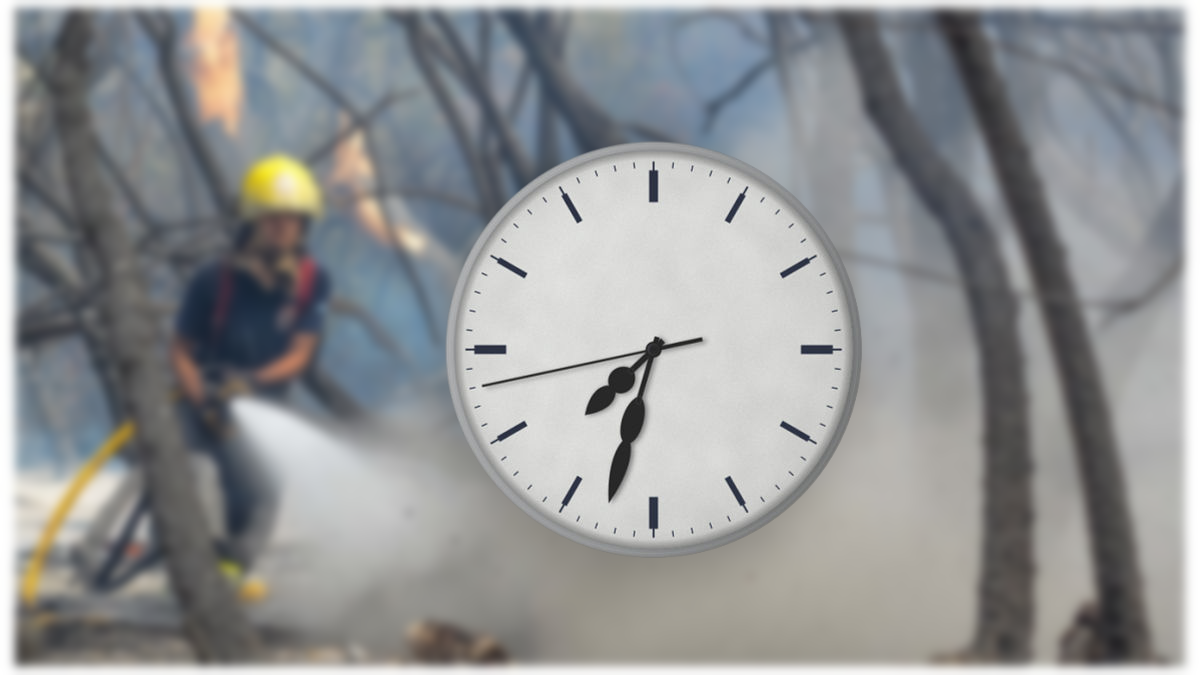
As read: 7:32:43
